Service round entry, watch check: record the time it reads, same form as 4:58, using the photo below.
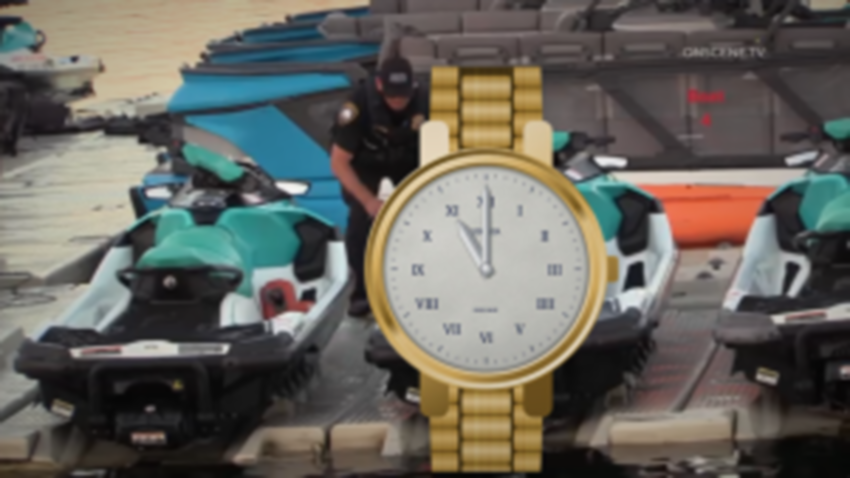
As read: 11:00
